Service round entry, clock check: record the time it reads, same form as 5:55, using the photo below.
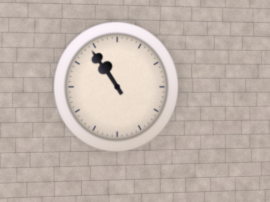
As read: 10:54
